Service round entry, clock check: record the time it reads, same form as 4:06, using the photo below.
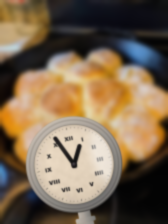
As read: 12:56
